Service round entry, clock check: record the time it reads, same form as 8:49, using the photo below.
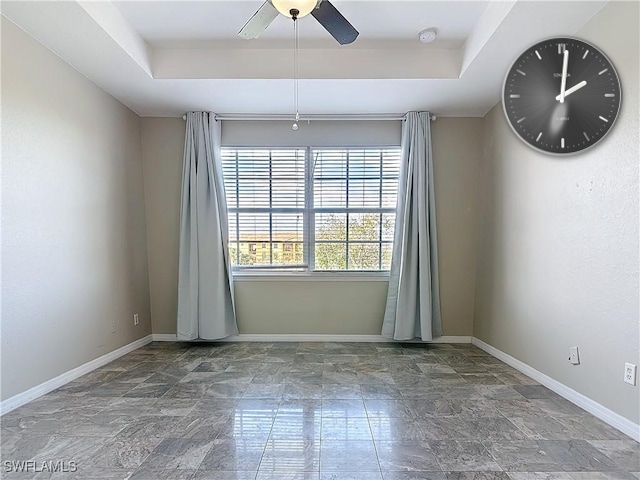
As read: 2:01
